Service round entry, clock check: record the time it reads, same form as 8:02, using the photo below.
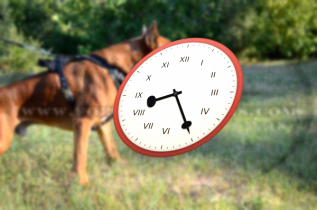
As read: 8:25
